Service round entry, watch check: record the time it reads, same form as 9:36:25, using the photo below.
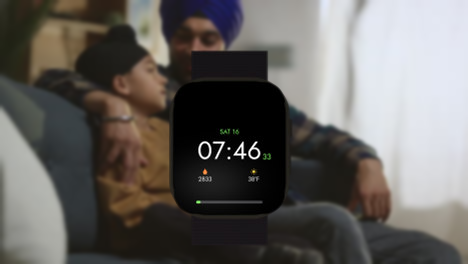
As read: 7:46:33
